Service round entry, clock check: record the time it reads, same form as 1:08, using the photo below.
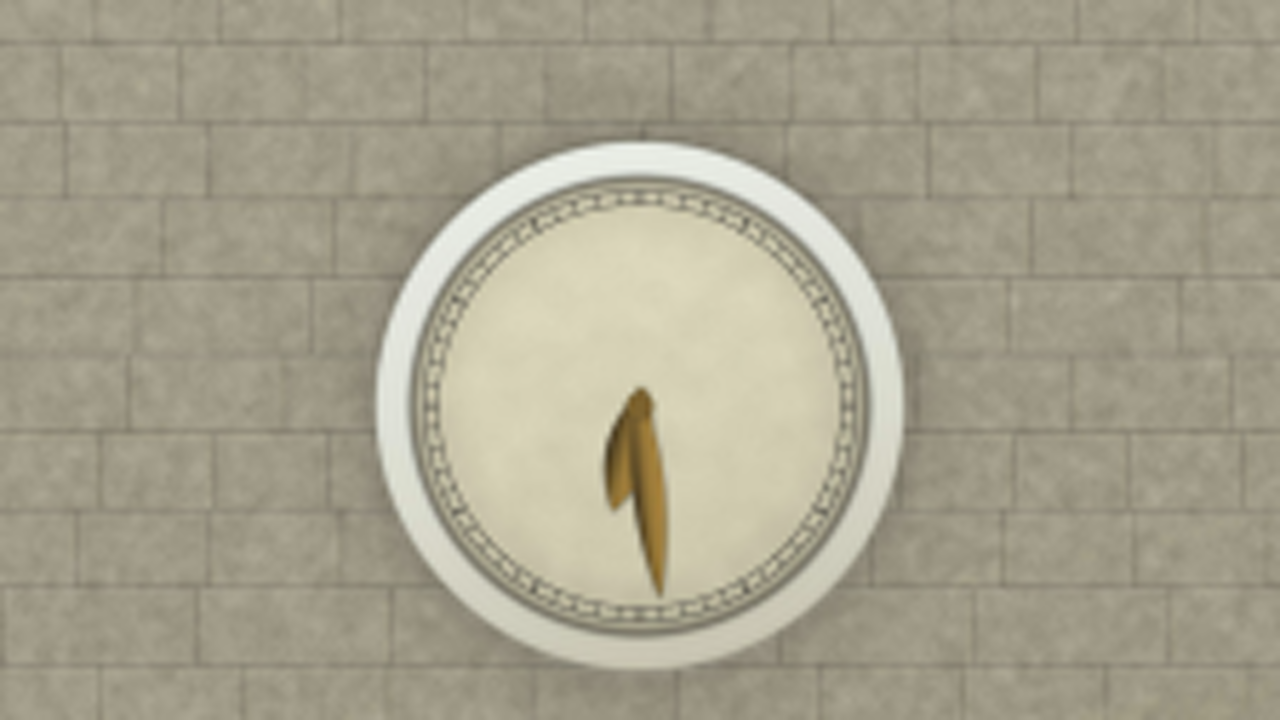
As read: 6:29
